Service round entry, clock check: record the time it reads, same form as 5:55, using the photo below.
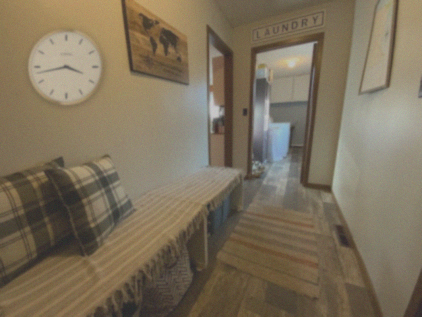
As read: 3:43
